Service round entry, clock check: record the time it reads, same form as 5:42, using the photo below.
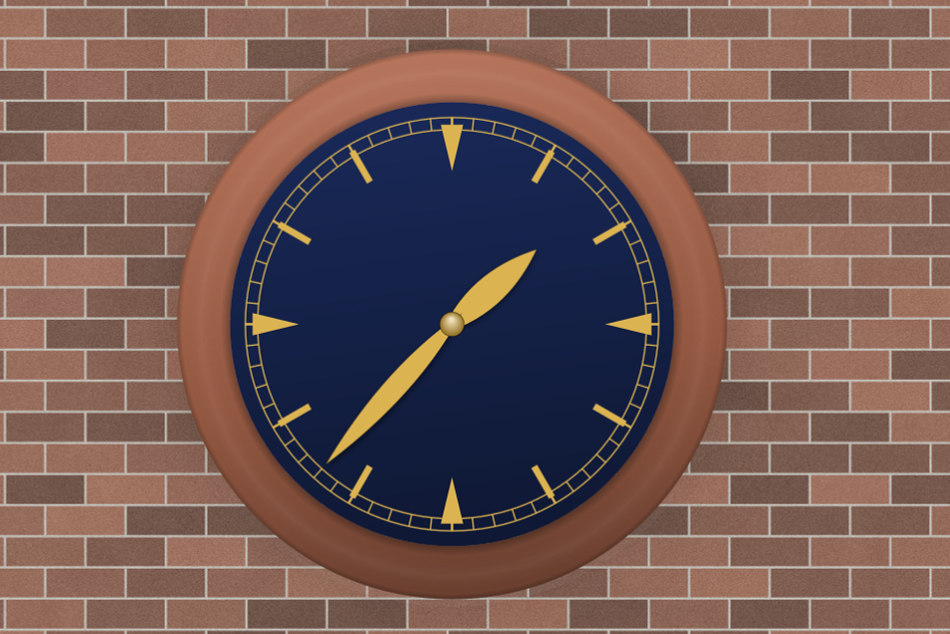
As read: 1:37
